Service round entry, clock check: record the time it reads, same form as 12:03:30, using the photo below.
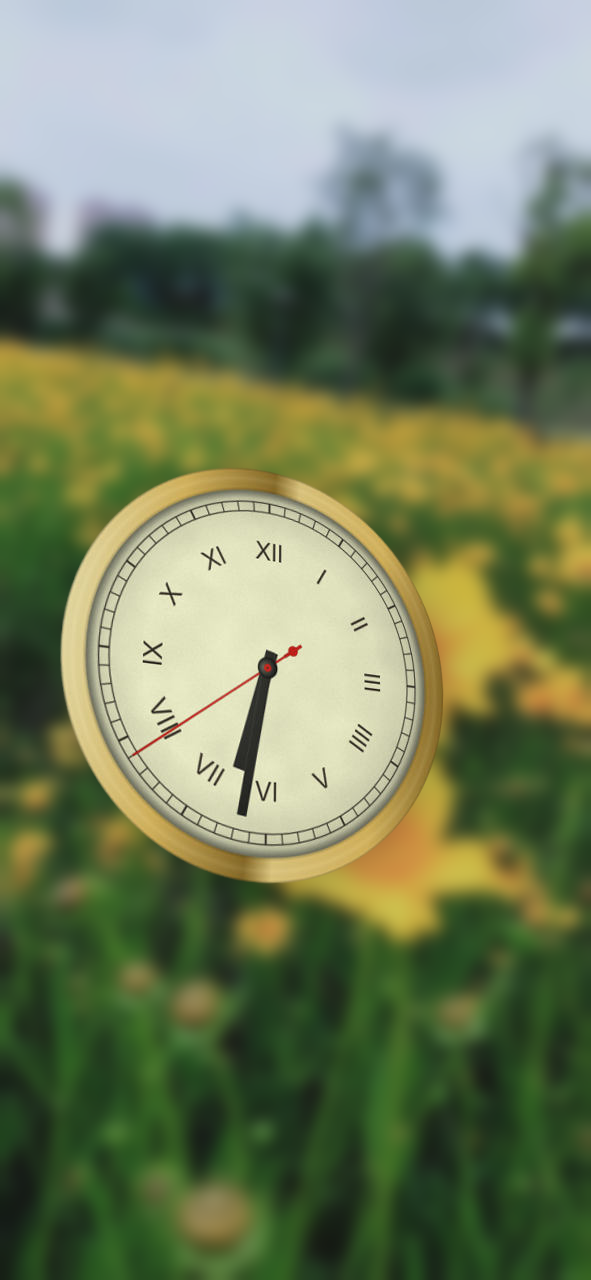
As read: 6:31:39
